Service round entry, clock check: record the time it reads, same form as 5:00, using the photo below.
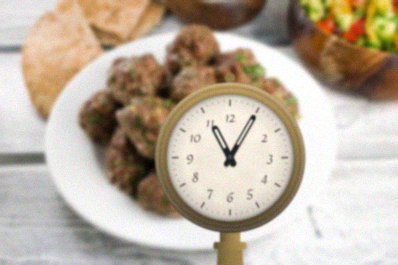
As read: 11:05
